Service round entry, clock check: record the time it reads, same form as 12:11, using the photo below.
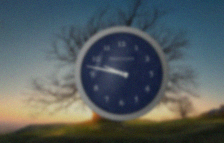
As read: 9:47
